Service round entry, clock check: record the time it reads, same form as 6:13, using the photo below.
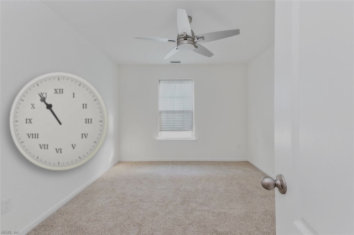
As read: 10:54
